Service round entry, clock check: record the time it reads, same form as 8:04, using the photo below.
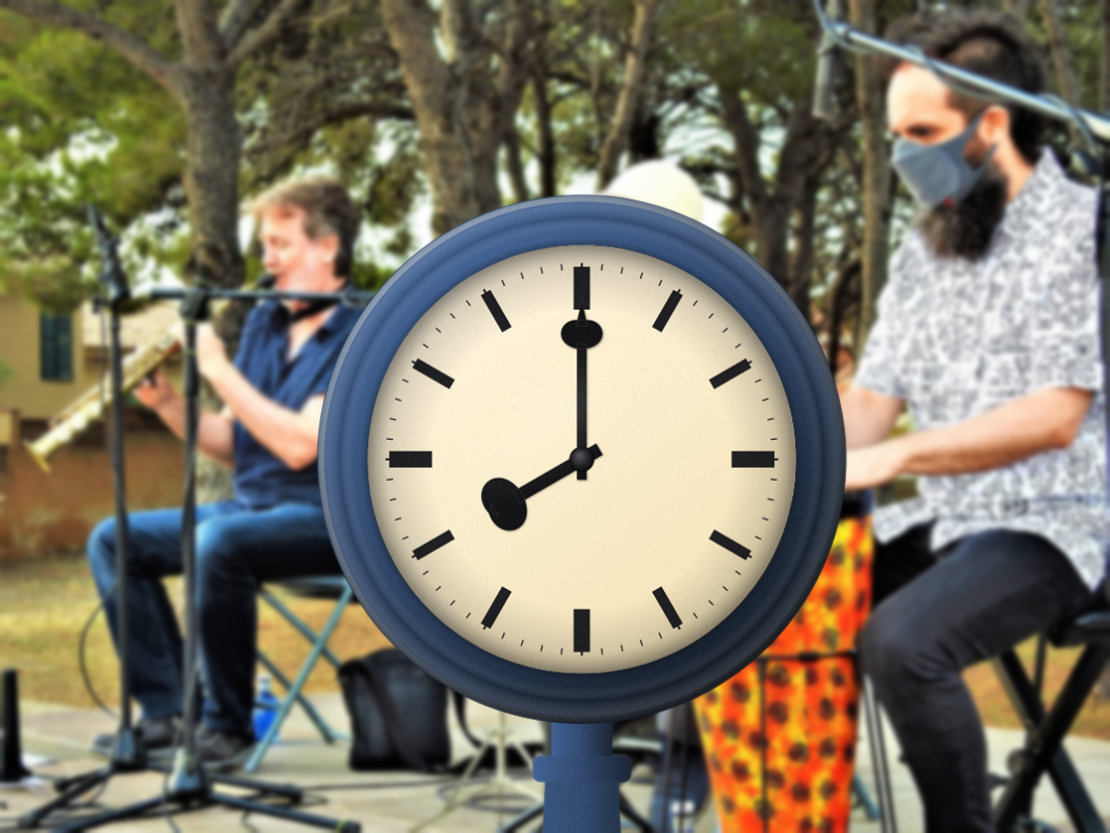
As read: 8:00
